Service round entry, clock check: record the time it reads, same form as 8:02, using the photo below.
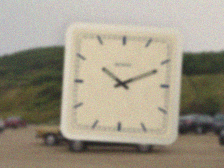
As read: 10:11
